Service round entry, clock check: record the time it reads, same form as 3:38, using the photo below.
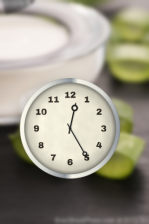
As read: 12:25
